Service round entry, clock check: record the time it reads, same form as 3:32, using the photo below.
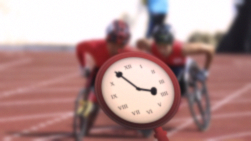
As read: 3:55
